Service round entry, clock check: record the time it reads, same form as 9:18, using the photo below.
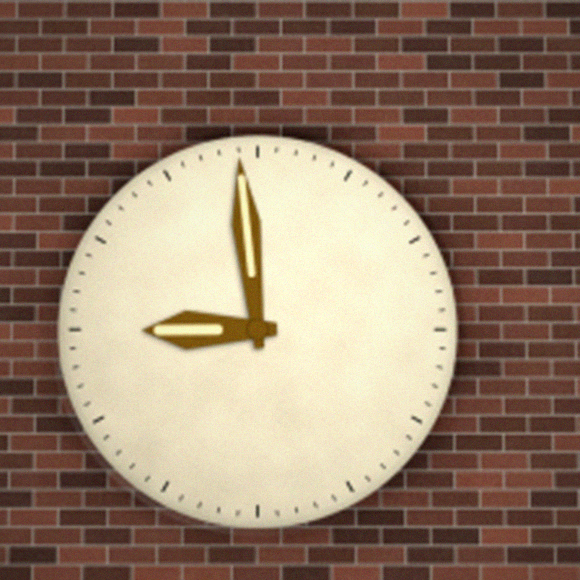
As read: 8:59
